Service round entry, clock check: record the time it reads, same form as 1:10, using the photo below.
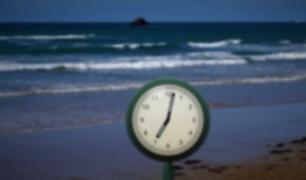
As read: 7:02
